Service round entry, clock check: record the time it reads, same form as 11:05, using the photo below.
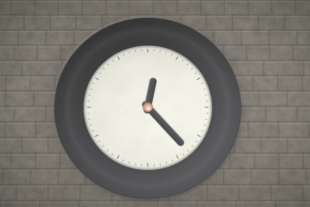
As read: 12:23
